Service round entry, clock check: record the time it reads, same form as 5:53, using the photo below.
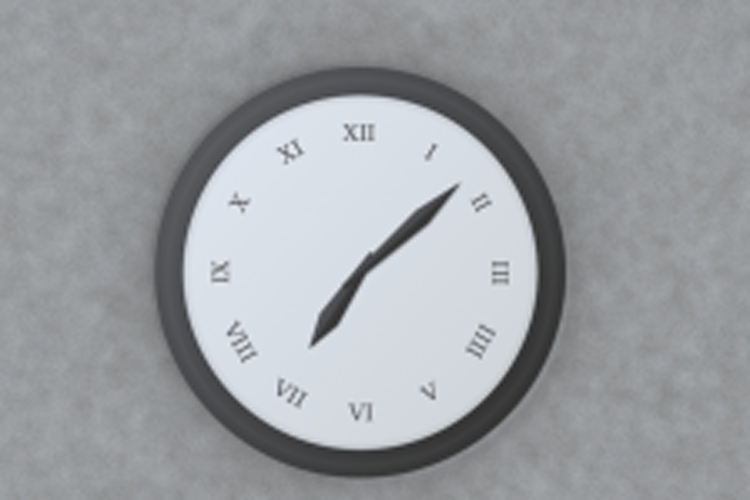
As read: 7:08
